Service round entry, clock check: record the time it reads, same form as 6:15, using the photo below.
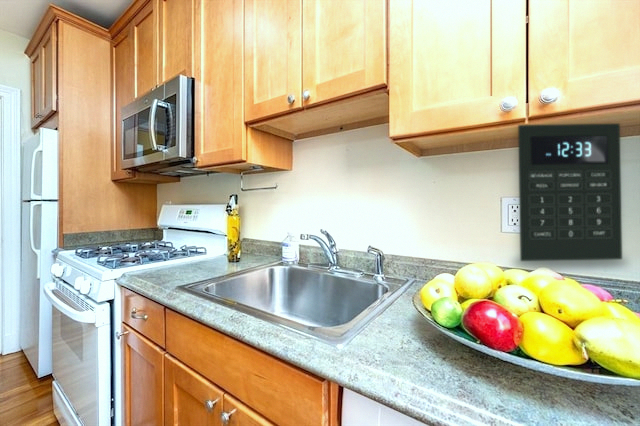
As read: 12:33
